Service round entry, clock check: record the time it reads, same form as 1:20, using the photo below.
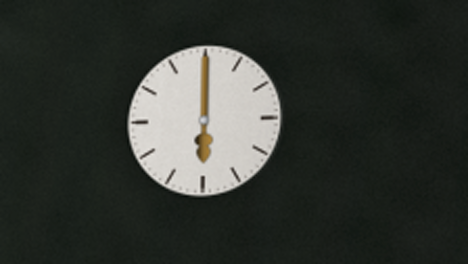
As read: 6:00
